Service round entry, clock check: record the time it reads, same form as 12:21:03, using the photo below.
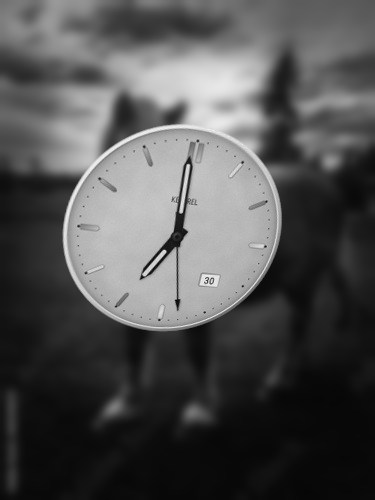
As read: 6:59:28
